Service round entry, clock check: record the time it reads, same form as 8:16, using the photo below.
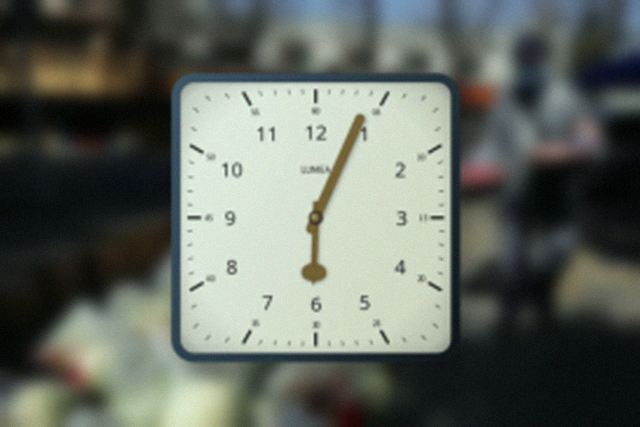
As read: 6:04
